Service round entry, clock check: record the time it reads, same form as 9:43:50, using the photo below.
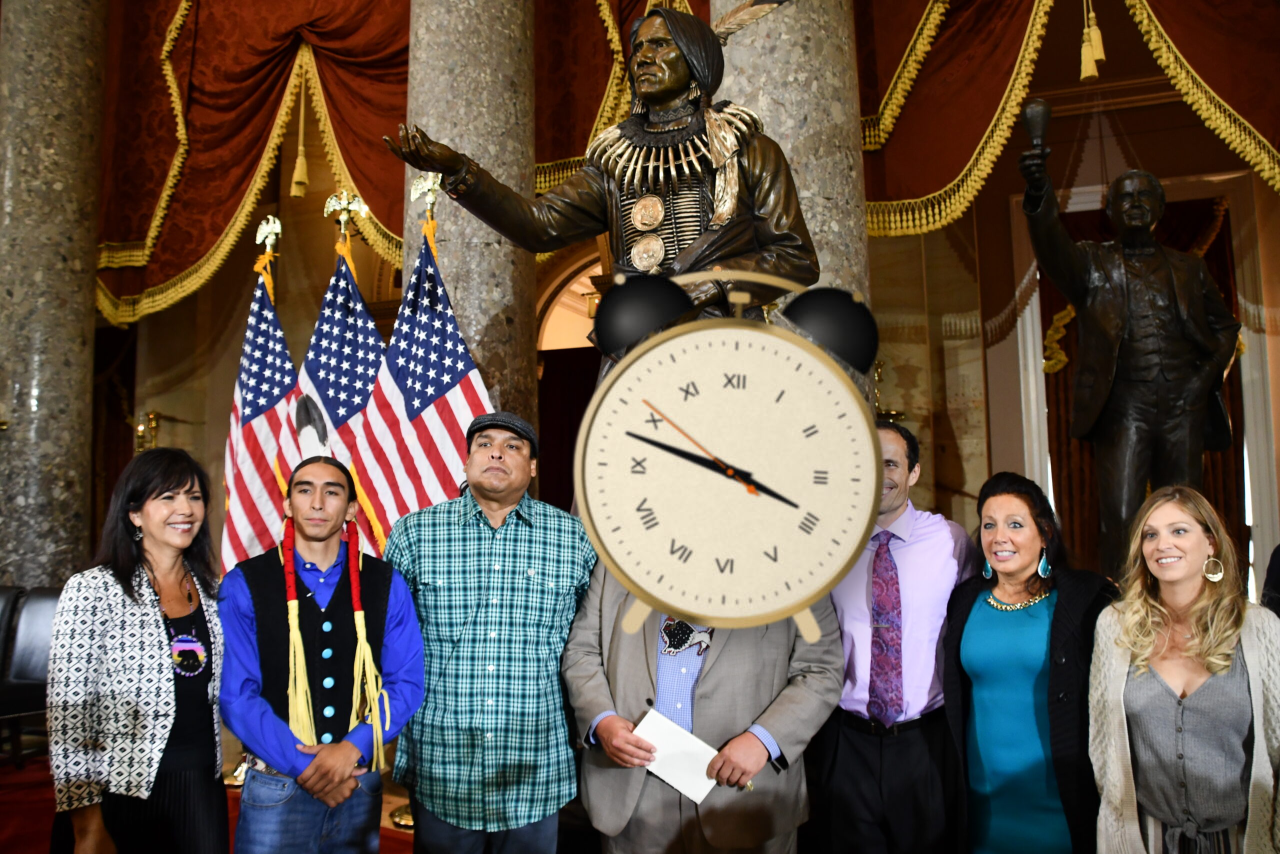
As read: 3:47:51
